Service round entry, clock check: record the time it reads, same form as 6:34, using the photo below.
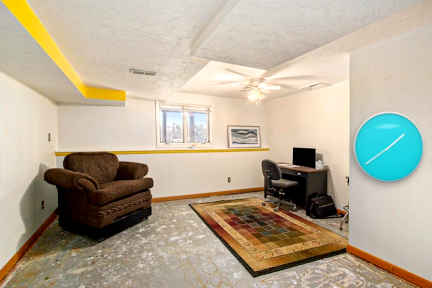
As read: 1:39
